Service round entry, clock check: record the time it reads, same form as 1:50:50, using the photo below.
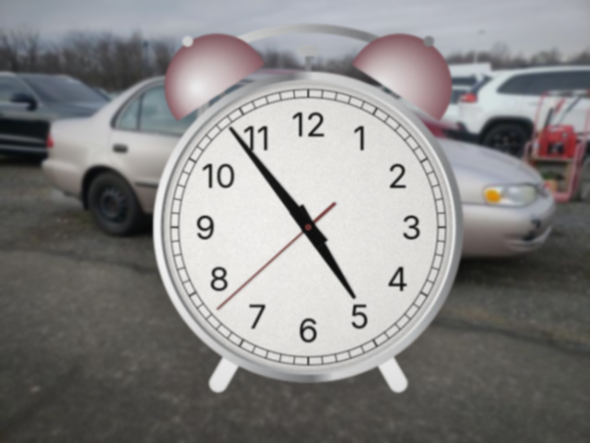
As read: 4:53:38
